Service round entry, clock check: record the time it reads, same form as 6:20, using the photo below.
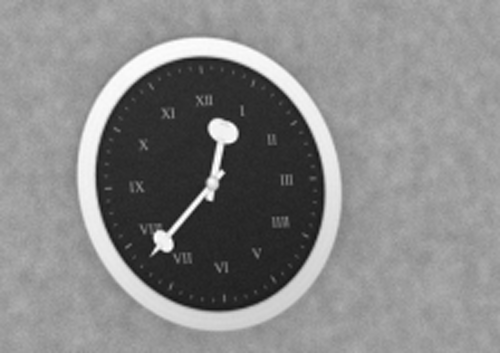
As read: 12:38
